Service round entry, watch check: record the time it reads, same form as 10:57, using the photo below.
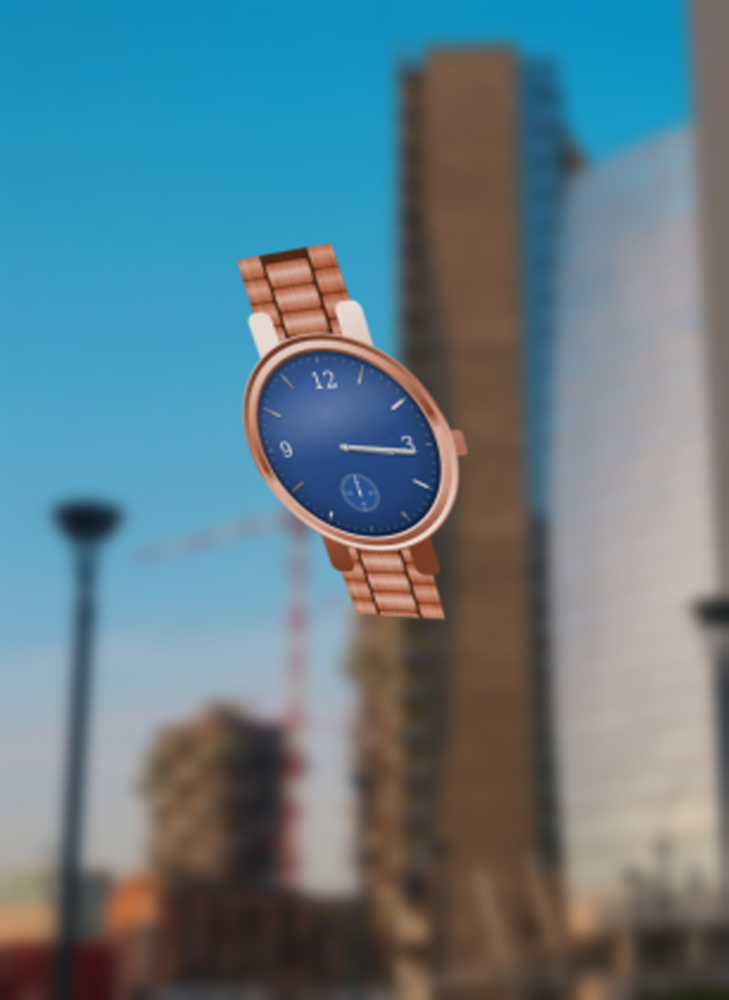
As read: 3:16
